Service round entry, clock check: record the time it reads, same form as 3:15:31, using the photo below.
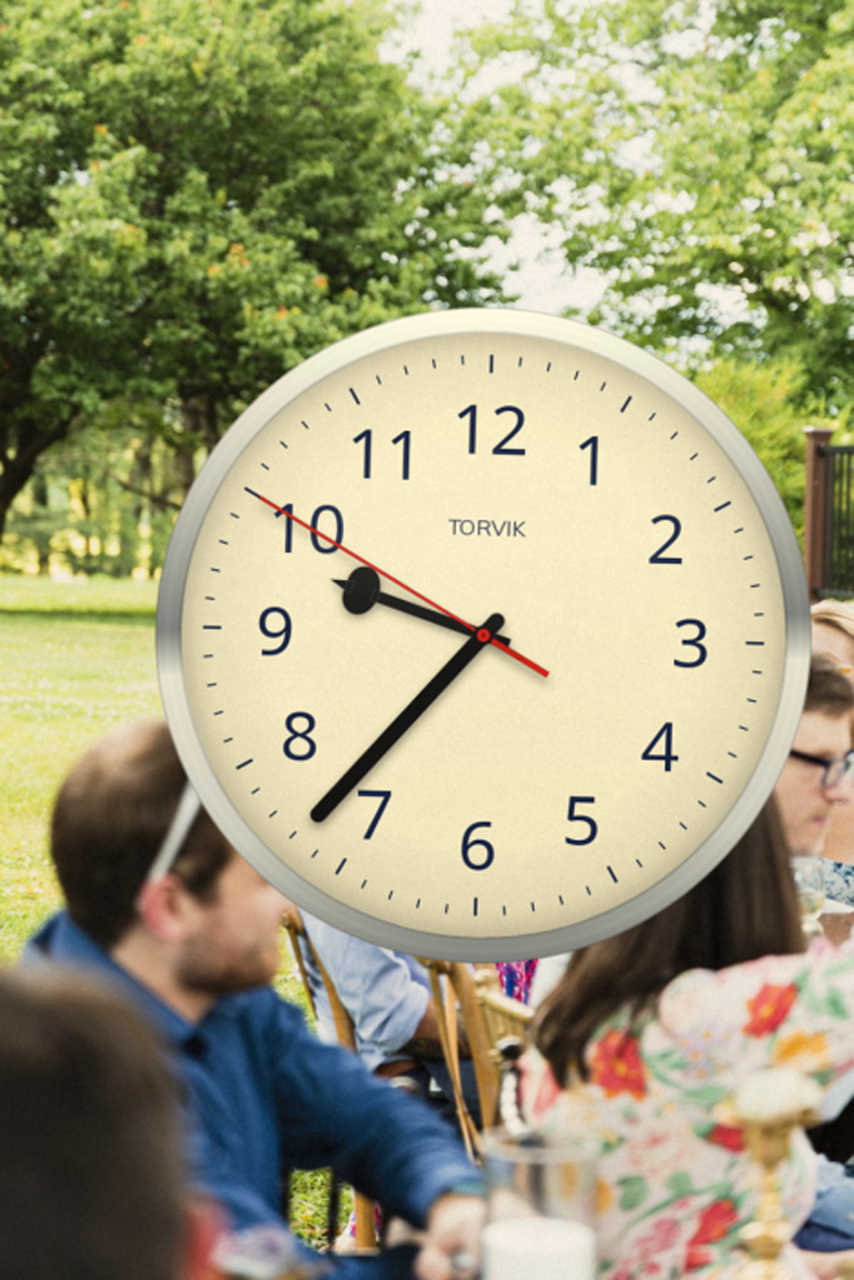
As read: 9:36:50
